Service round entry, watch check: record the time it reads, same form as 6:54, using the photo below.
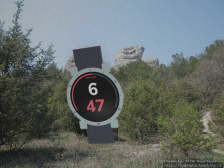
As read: 6:47
